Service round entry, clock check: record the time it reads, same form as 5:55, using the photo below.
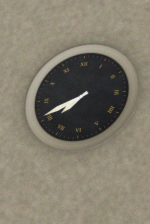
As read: 7:41
